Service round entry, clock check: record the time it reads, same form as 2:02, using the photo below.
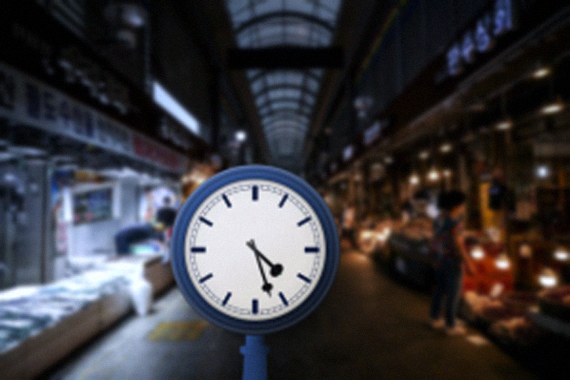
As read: 4:27
